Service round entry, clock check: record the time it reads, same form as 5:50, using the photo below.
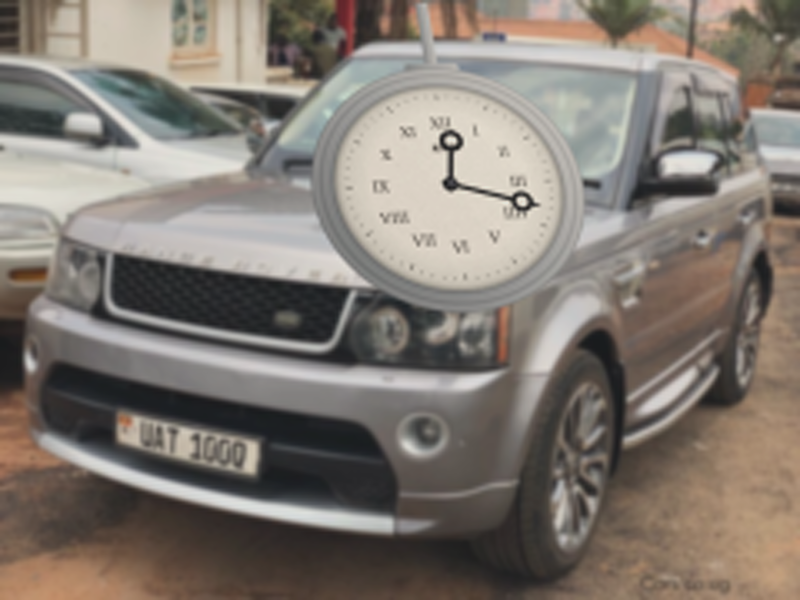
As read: 12:18
